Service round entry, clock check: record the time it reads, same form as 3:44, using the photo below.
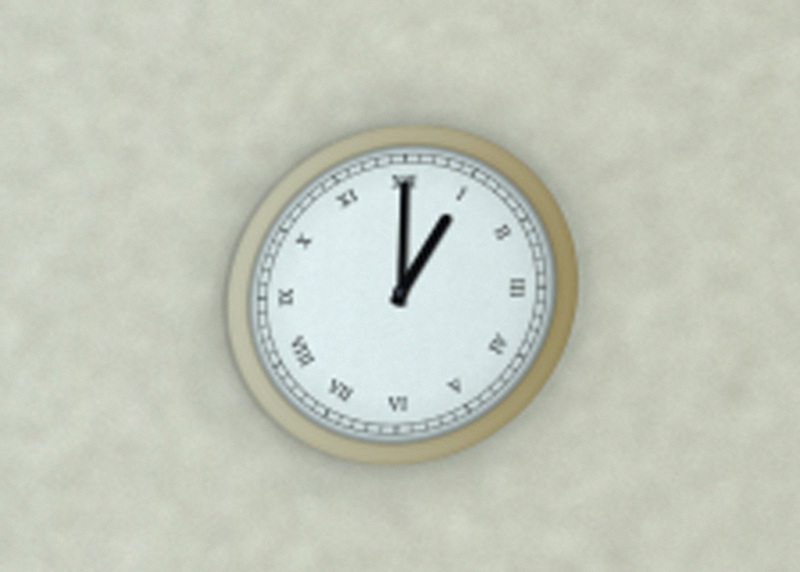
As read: 1:00
